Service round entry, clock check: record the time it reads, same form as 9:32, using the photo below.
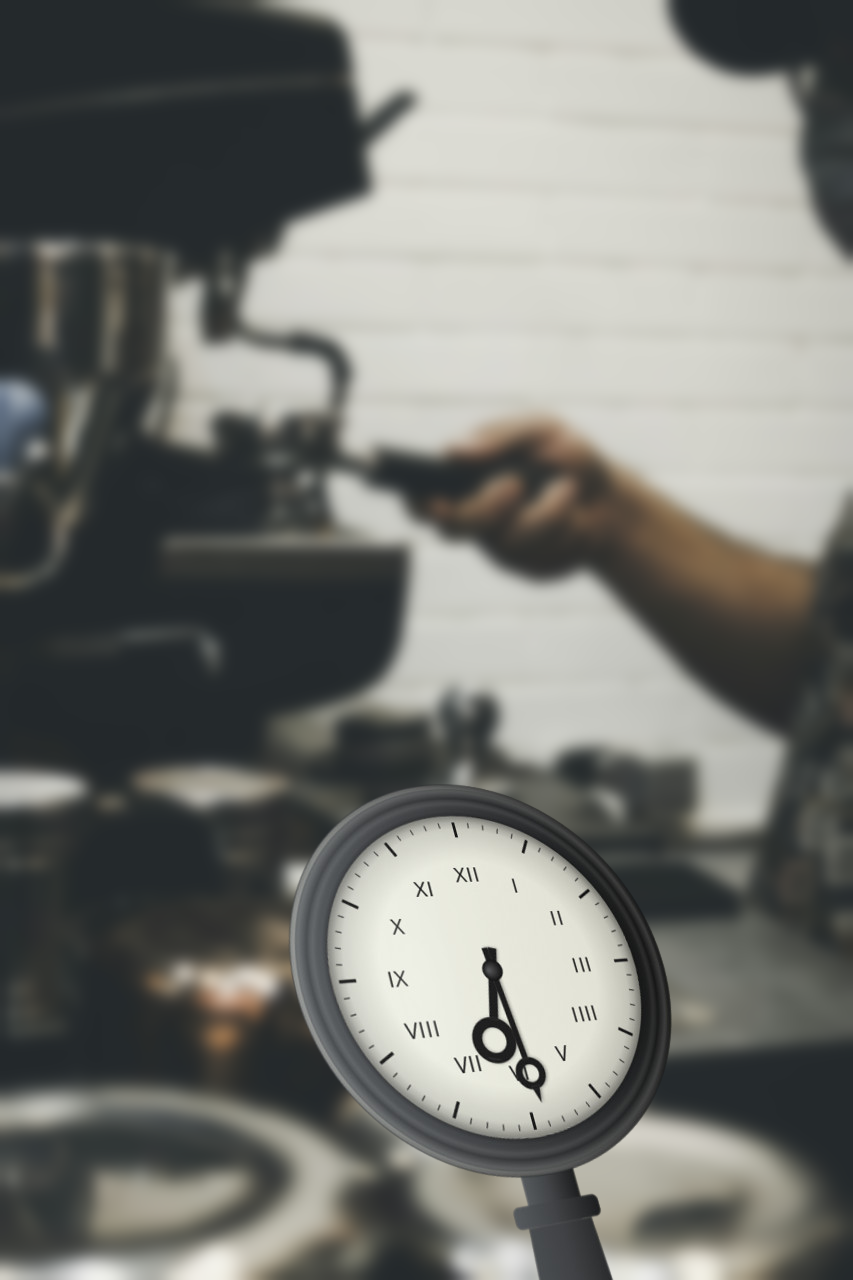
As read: 6:29
